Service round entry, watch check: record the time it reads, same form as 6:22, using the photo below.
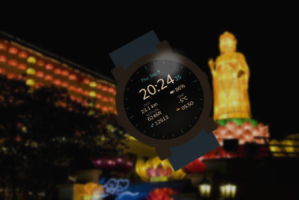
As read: 20:24
